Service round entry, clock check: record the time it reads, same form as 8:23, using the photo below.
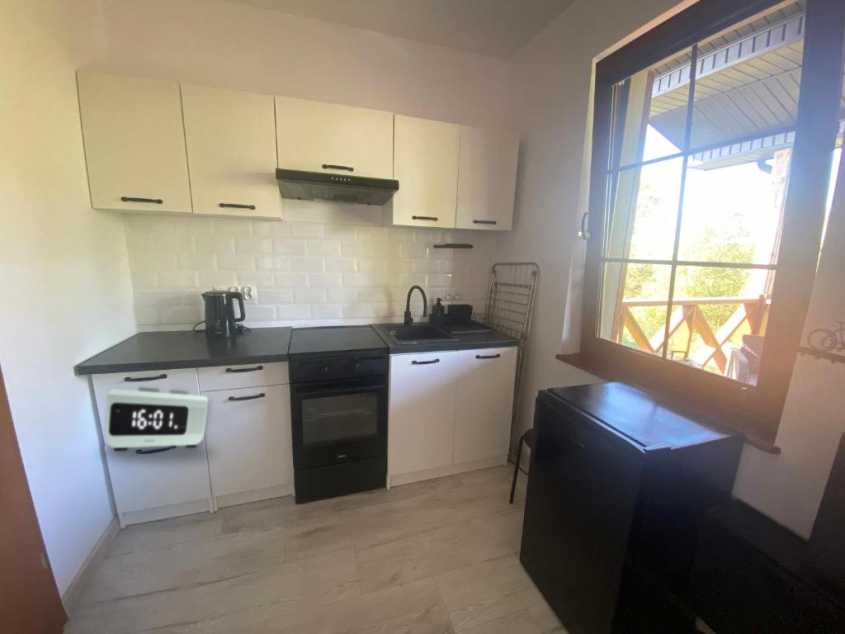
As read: 16:01
